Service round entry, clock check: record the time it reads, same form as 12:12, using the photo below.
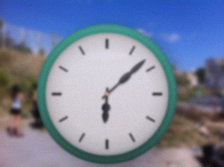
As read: 6:08
